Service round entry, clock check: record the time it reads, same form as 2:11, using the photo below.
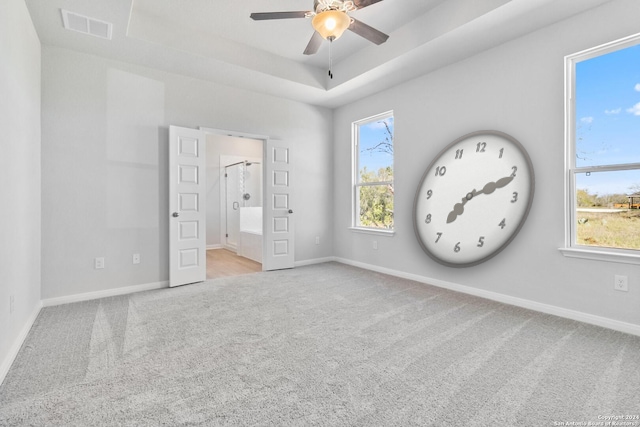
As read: 7:11
